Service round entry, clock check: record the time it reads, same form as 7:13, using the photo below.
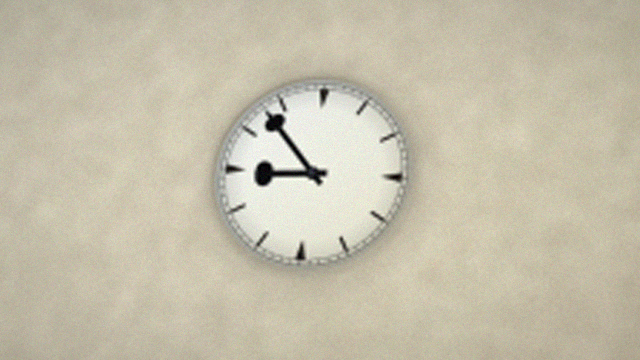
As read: 8:53
